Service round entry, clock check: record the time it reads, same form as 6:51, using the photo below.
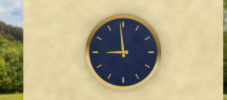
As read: 8:59
